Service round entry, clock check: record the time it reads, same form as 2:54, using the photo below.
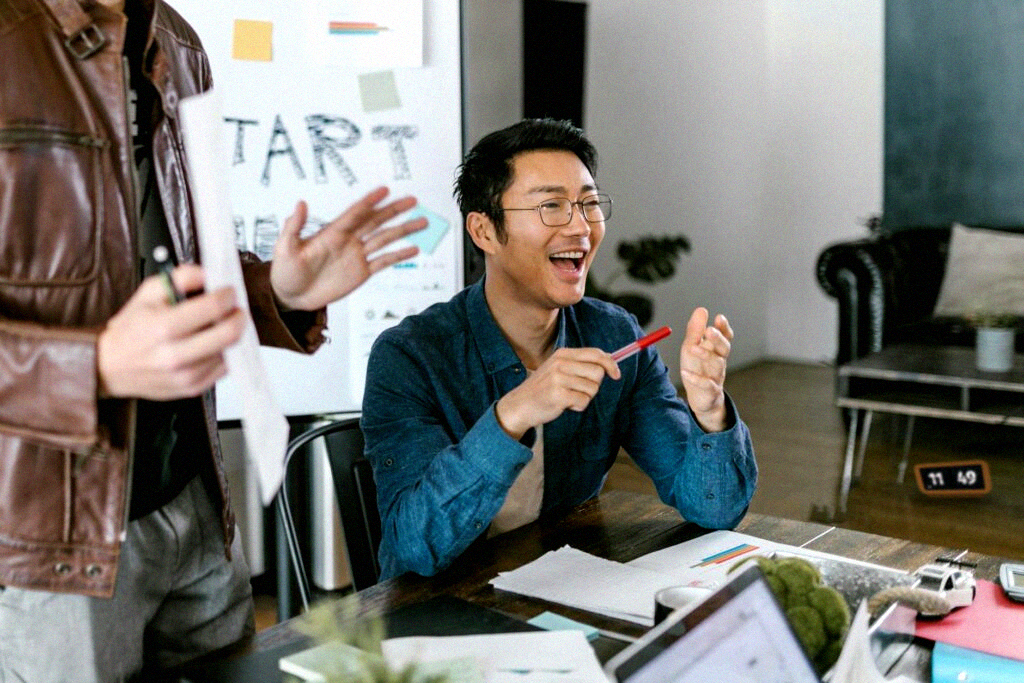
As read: 11:49
